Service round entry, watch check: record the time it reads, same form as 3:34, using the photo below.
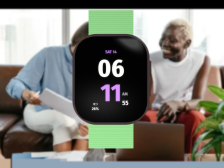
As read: 6:11
